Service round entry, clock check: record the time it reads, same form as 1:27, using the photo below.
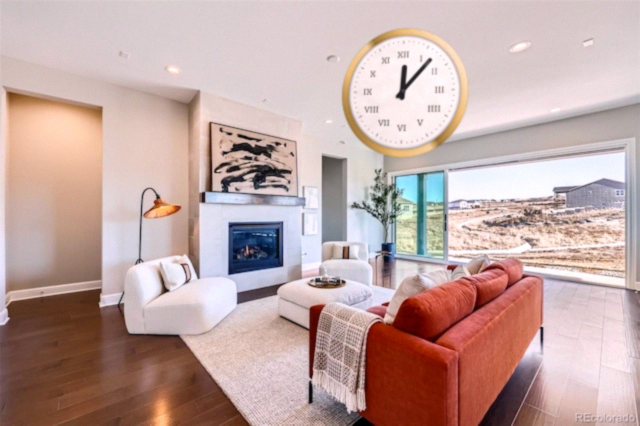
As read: 12:07
